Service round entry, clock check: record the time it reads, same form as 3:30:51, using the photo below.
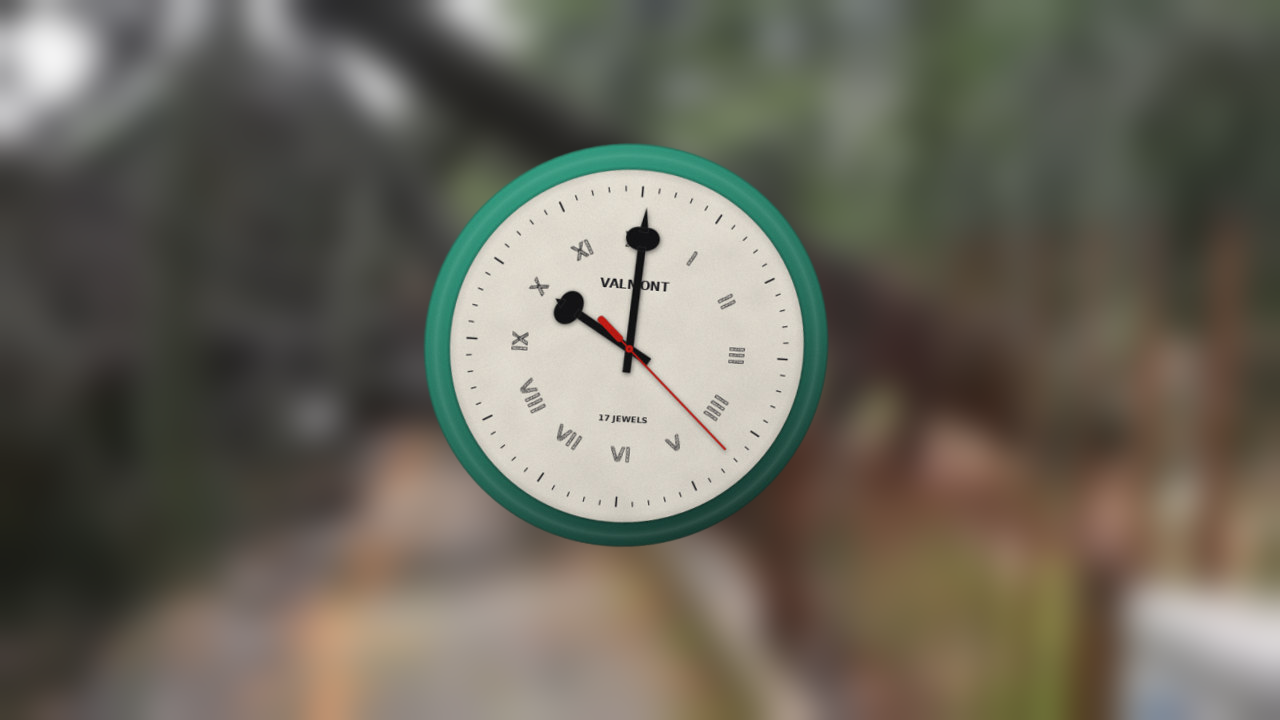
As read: 10:00:22
